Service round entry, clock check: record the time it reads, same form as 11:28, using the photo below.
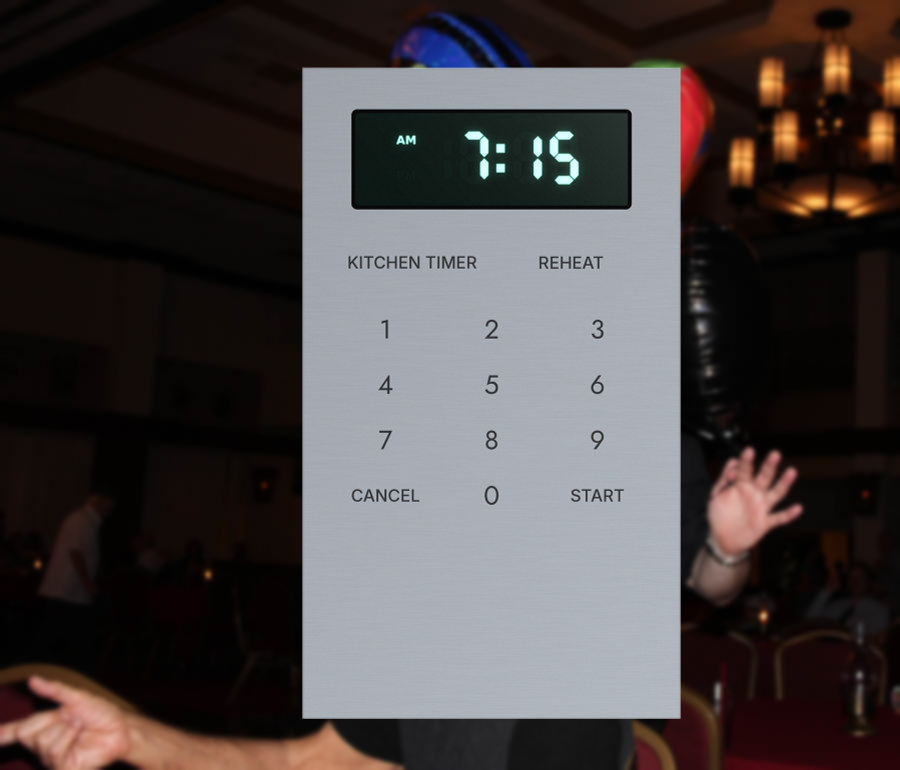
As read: 7:15
